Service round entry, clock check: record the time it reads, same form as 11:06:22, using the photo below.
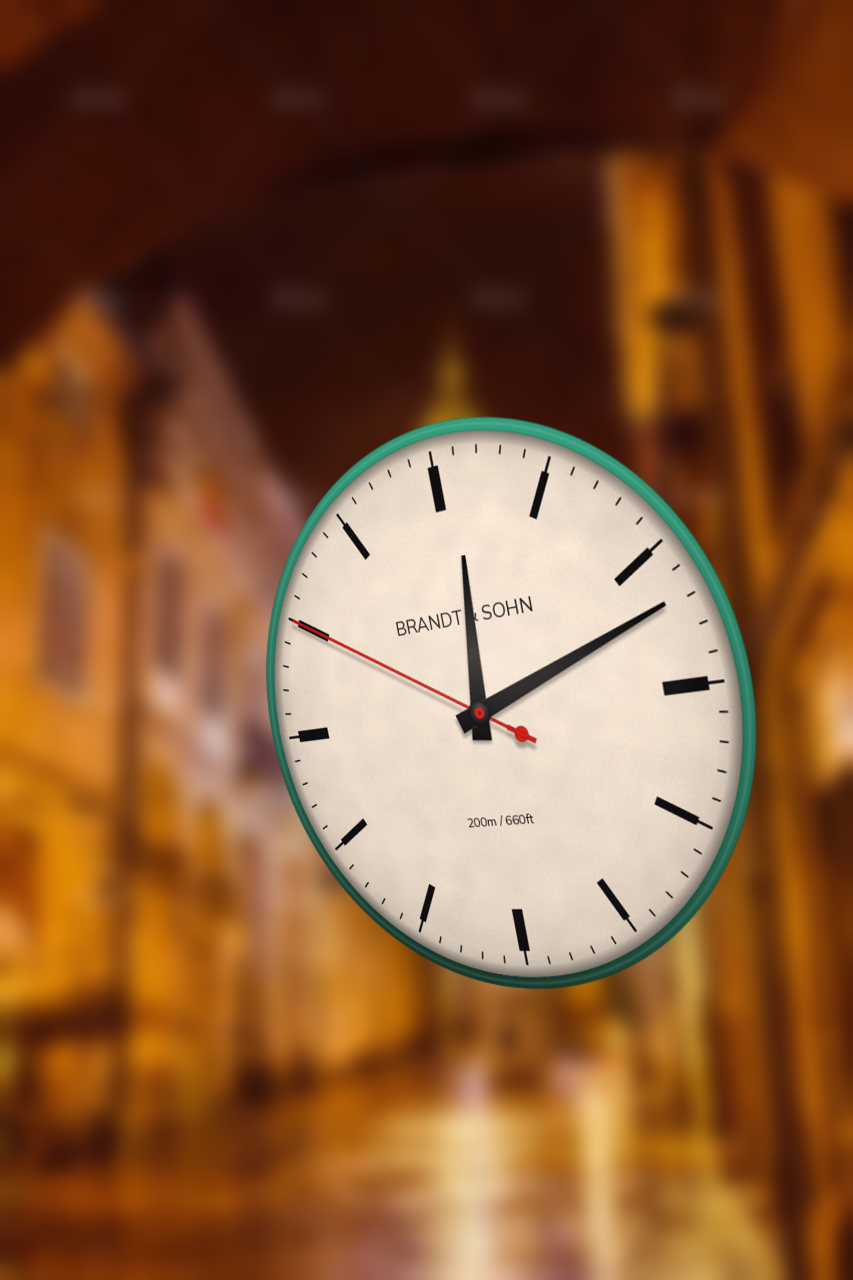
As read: 12:11:50
